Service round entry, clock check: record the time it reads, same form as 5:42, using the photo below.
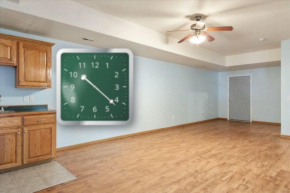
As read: 10:22
